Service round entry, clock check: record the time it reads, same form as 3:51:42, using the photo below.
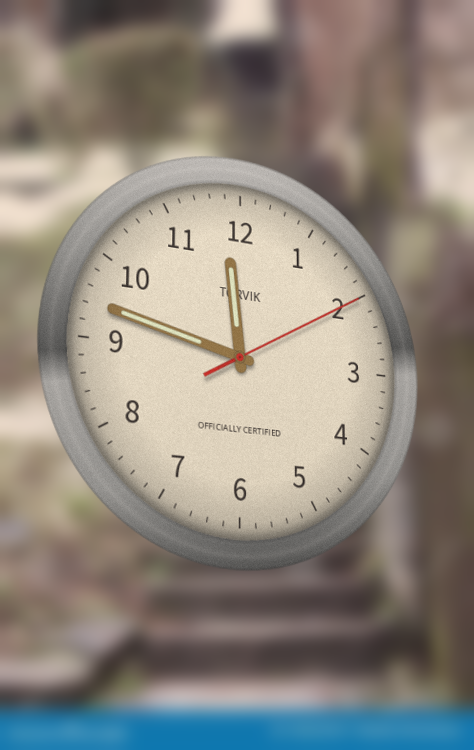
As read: 11:47:10
